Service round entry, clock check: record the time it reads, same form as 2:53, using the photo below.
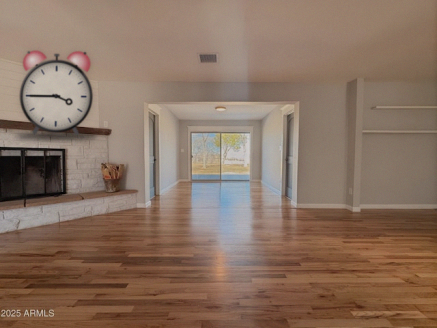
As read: 3:45
